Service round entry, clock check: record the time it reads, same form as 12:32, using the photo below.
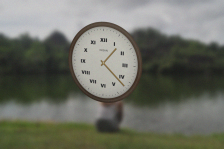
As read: 1:22
